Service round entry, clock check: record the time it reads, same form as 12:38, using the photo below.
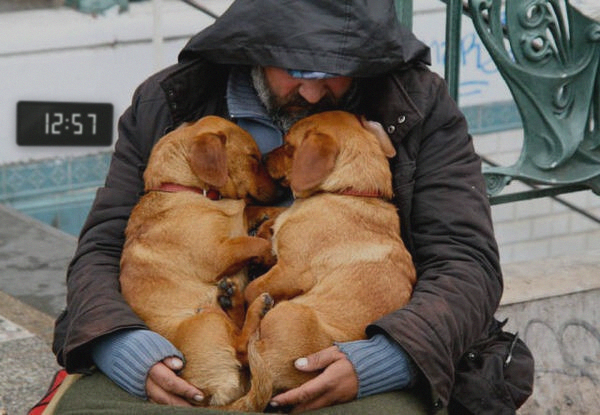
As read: 12:57
